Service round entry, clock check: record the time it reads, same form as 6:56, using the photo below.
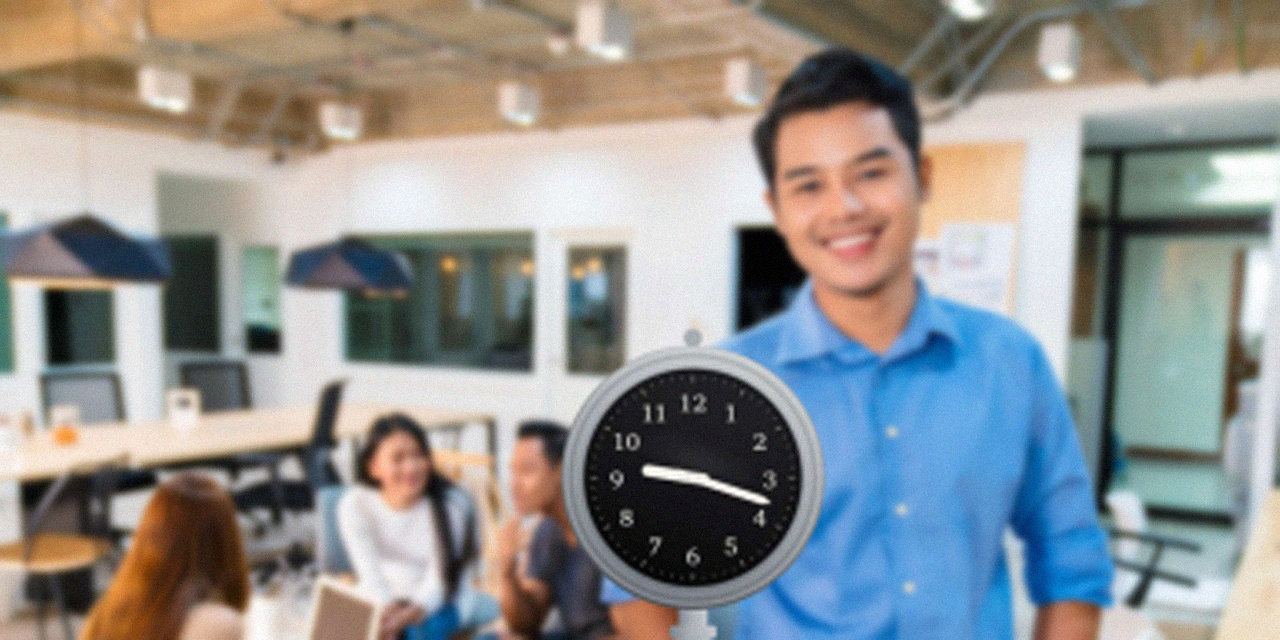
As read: 9:18
